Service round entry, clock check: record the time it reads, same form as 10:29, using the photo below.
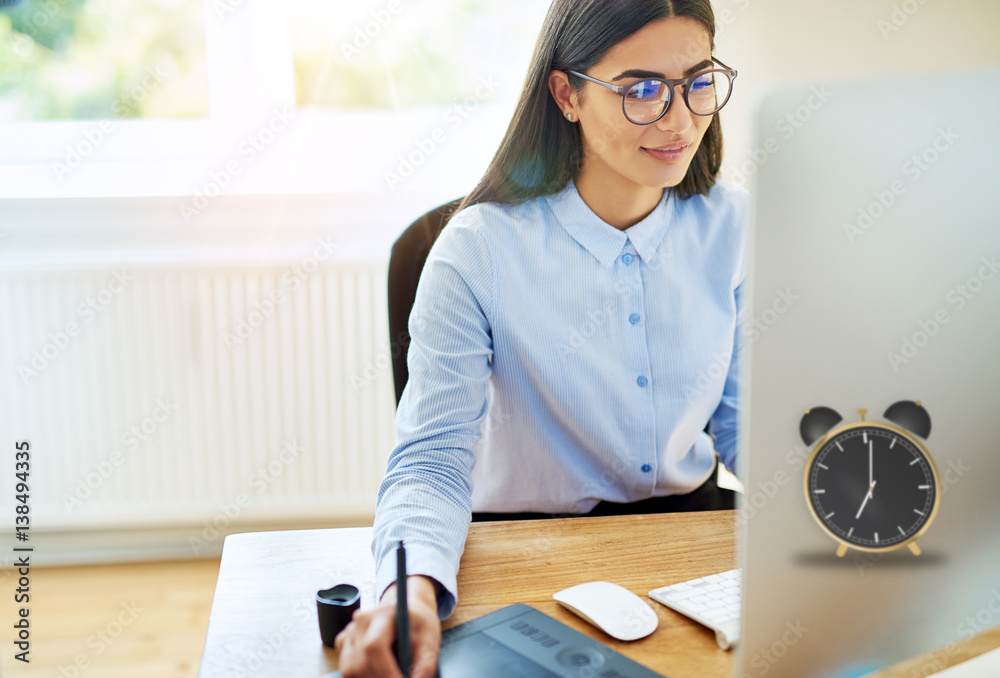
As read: 7:01
